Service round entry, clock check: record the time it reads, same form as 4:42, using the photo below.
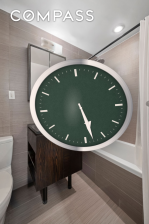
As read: 5:28
